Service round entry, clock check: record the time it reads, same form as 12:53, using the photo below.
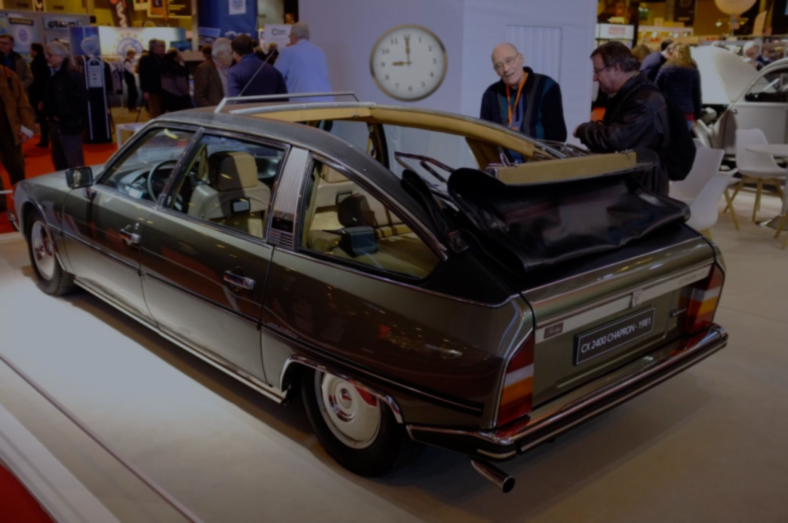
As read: 9:00
